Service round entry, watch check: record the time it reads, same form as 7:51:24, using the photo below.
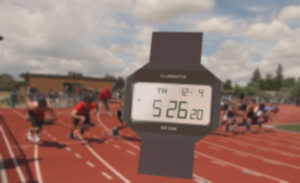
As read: 5:26:20
